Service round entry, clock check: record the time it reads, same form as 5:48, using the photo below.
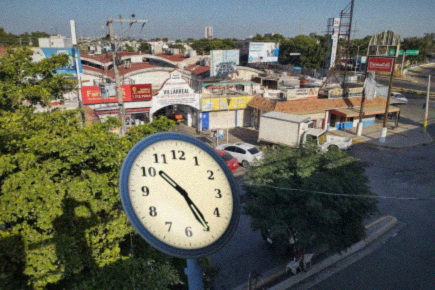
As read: 10:25
